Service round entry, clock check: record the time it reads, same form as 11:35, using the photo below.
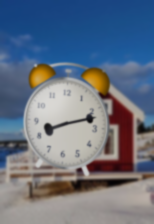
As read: 8:12
